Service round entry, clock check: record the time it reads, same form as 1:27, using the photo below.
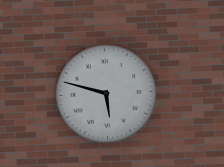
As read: 5:48
